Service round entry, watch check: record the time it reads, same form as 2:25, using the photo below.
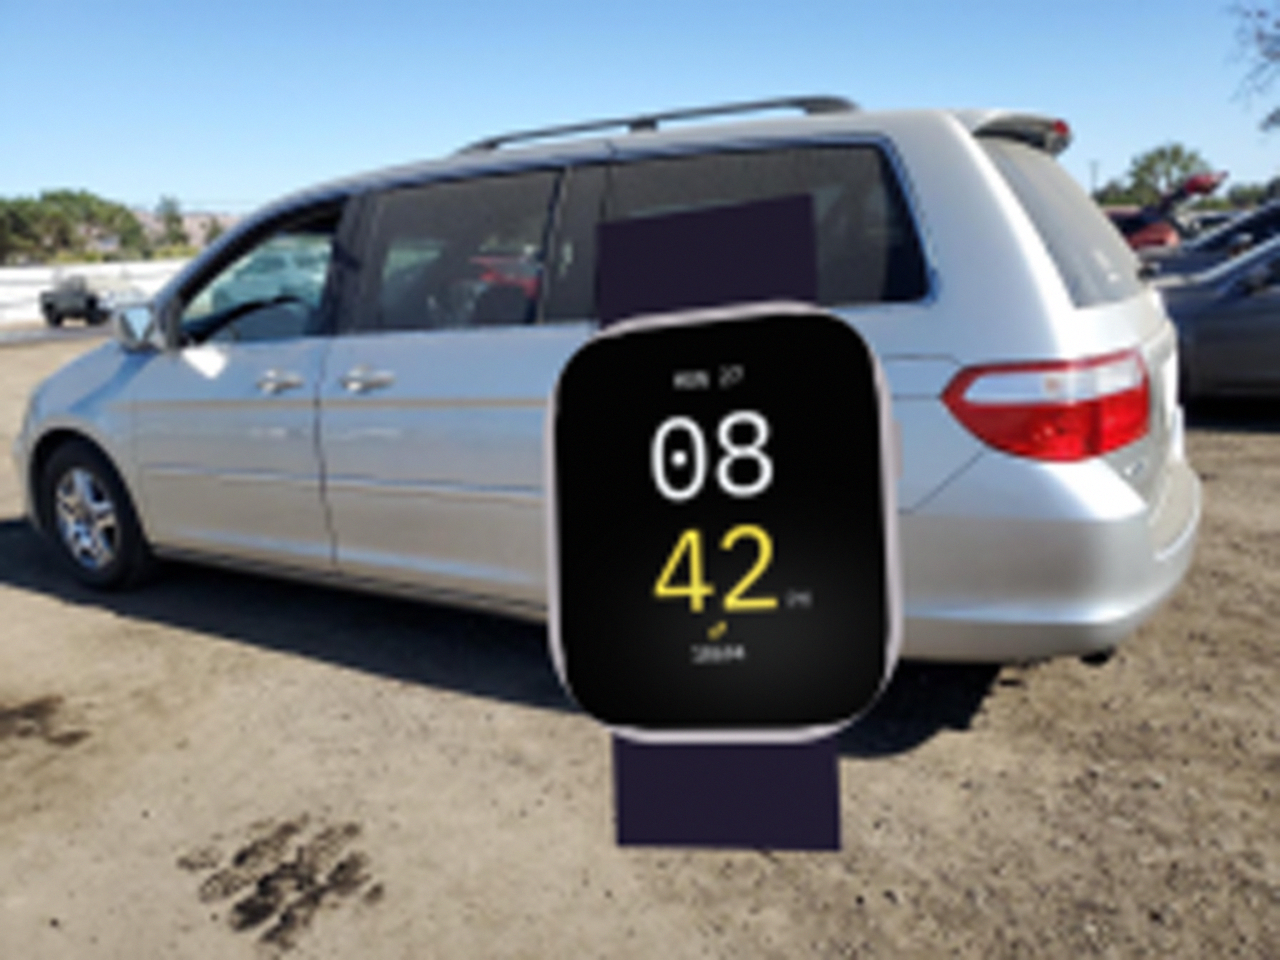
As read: 8:42
